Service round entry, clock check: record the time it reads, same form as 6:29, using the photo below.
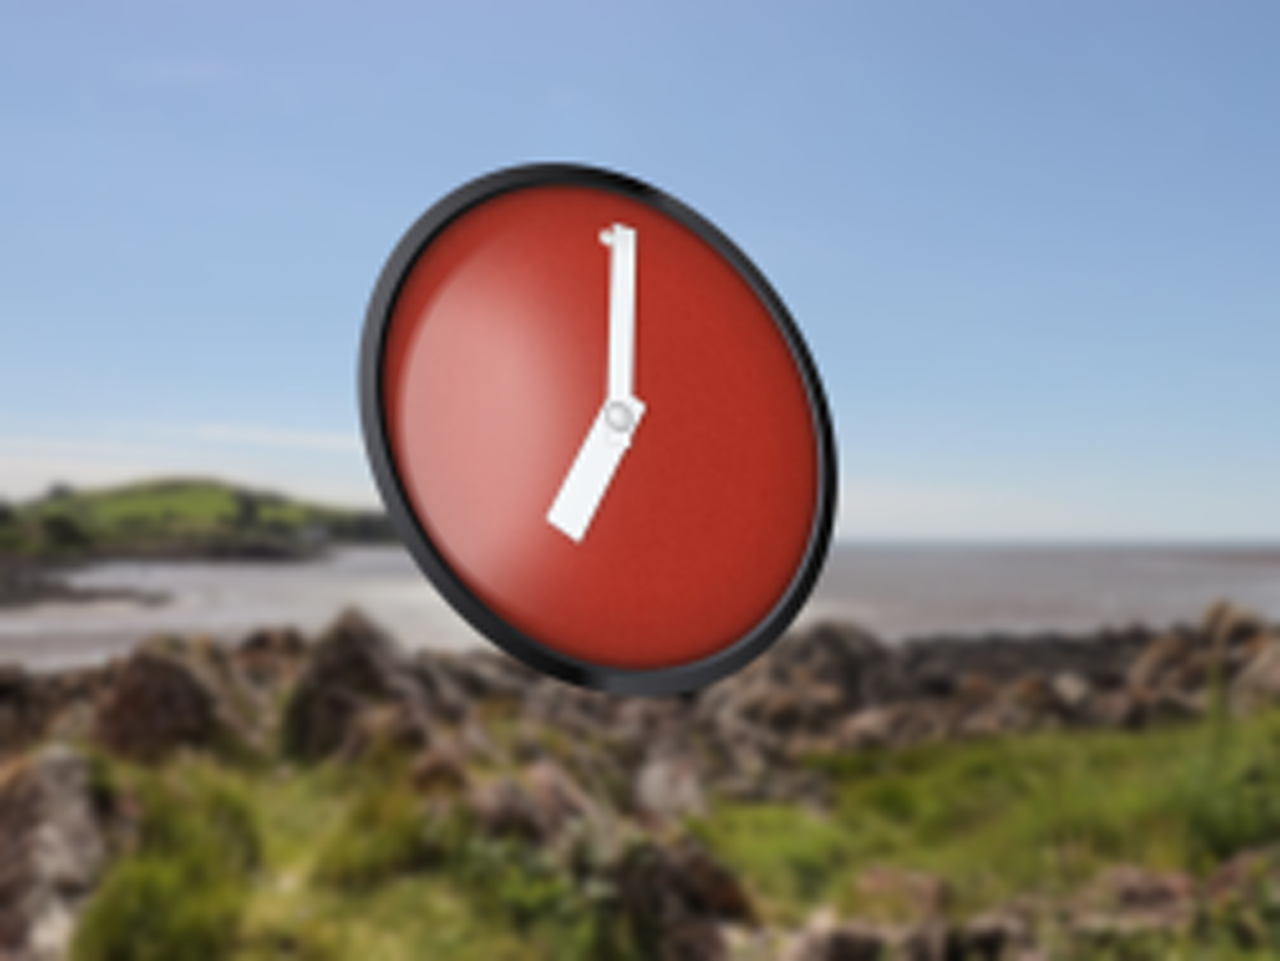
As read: 7:01
